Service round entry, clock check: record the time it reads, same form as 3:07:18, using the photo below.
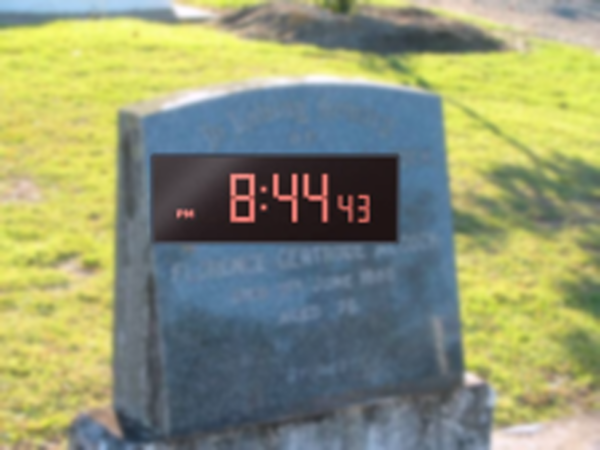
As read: 8:44:43
